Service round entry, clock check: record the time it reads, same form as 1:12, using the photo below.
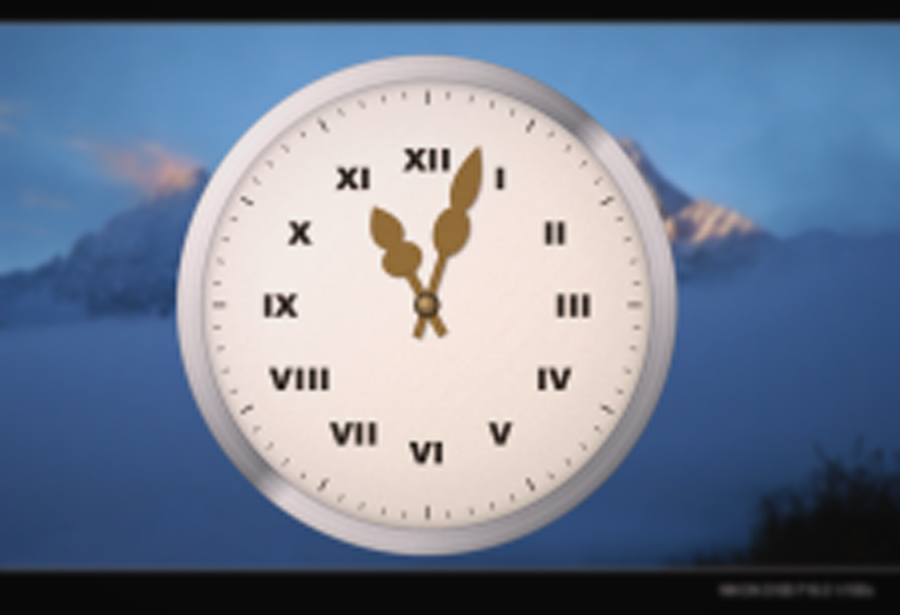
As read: 11:03
